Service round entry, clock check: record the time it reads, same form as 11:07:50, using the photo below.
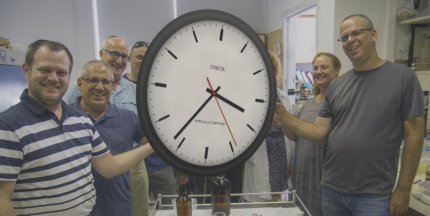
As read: 3:36:24
